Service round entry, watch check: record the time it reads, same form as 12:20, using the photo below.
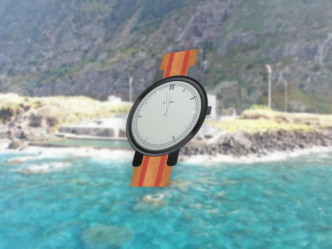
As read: 11:58
